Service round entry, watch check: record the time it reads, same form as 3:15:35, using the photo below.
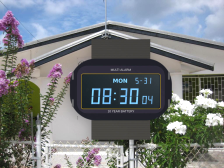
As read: 8:30:04
